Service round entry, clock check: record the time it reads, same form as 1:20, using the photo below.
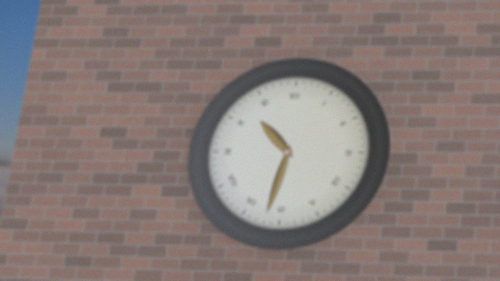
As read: 10:32
